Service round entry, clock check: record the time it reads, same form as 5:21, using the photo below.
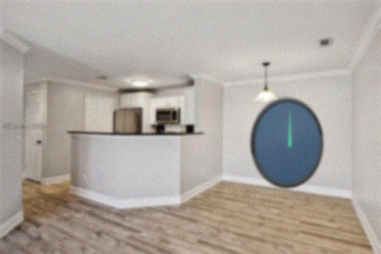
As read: 12:00
